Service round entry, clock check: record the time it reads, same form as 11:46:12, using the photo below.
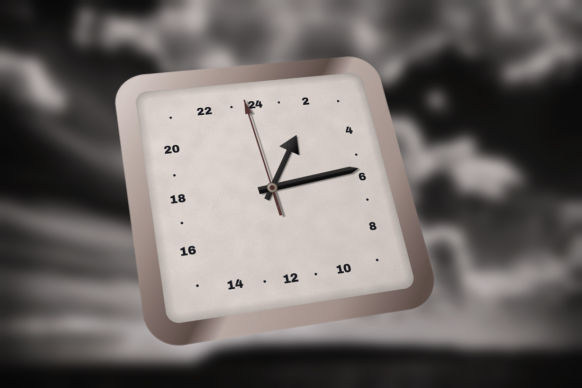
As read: 2:13:59
